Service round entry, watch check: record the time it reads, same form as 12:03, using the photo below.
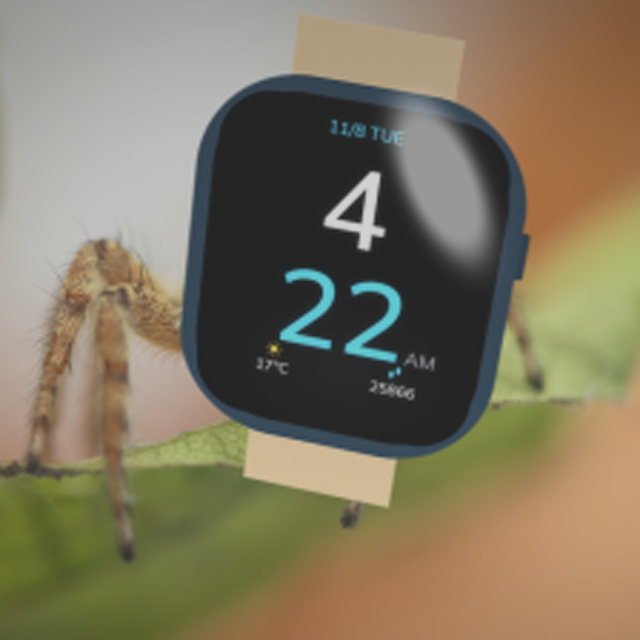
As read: 4:22
